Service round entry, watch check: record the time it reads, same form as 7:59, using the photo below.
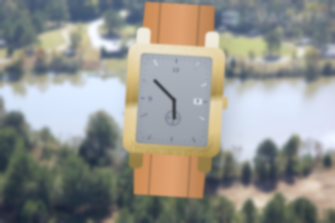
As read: 5:52
